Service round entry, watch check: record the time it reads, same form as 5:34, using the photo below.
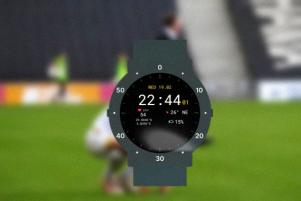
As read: 22:44
